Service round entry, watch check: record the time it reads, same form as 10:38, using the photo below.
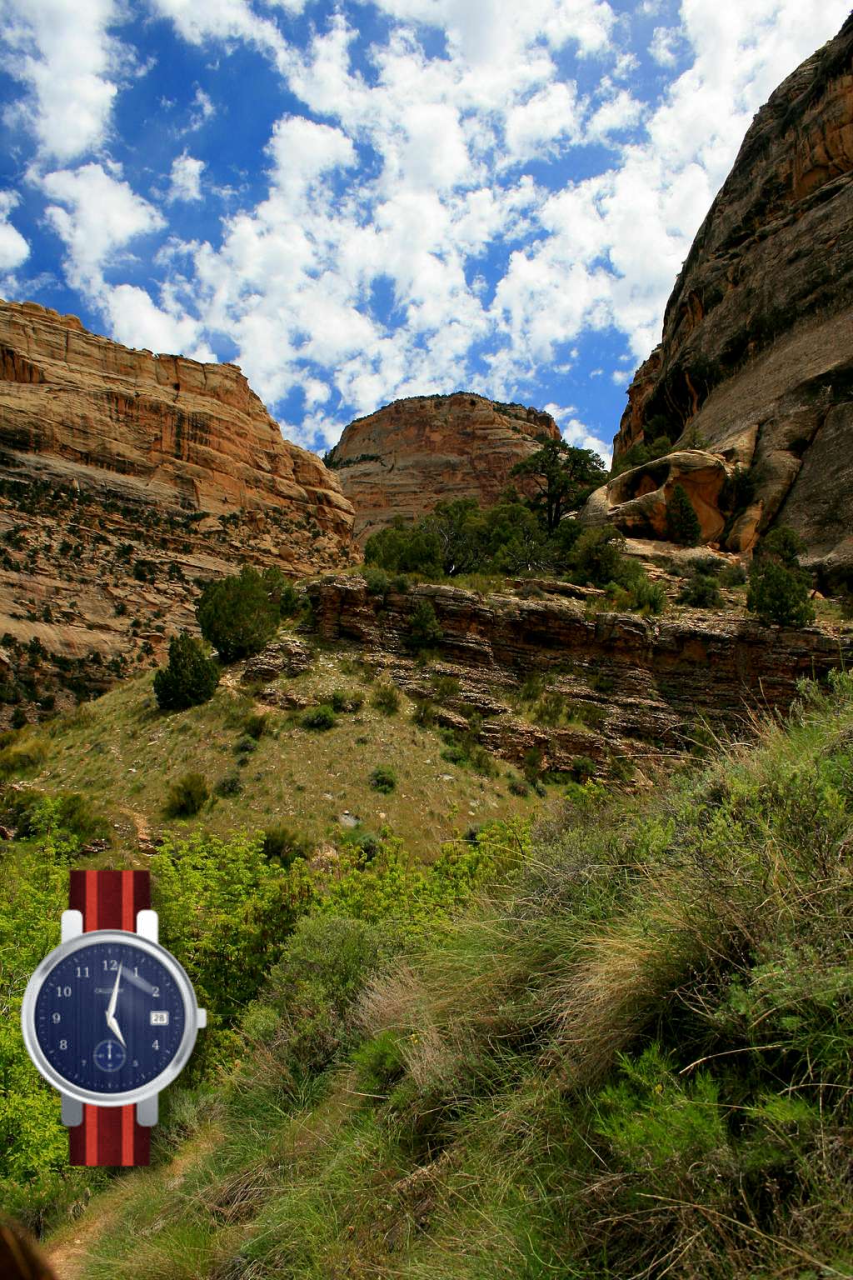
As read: 5:02
